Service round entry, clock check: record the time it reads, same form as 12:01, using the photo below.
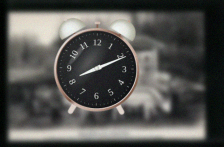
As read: 8:11
